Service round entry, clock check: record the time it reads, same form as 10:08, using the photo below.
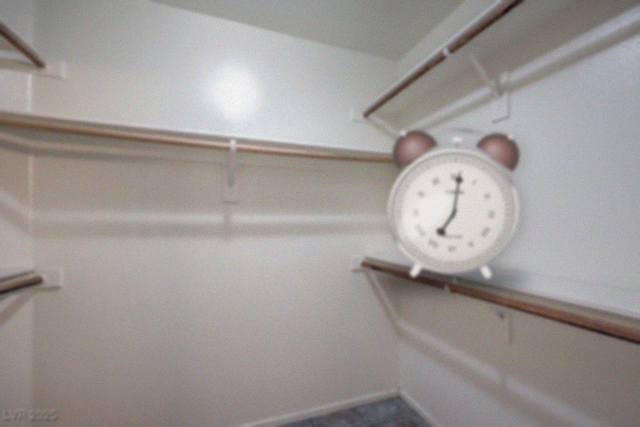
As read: 7:01
